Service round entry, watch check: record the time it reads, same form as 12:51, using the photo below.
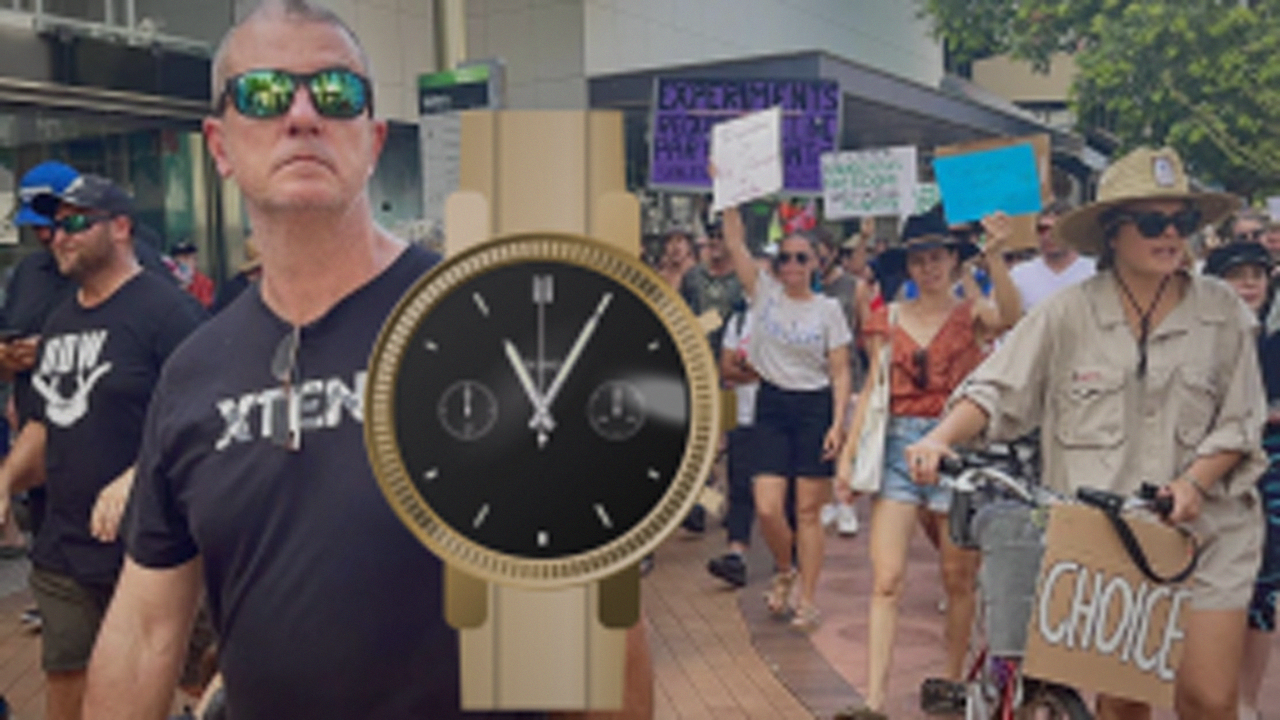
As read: 11:05
